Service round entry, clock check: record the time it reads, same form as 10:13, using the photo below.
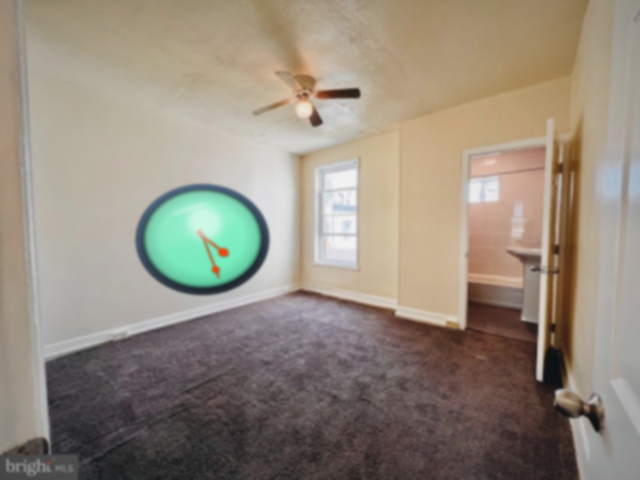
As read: 4:27
